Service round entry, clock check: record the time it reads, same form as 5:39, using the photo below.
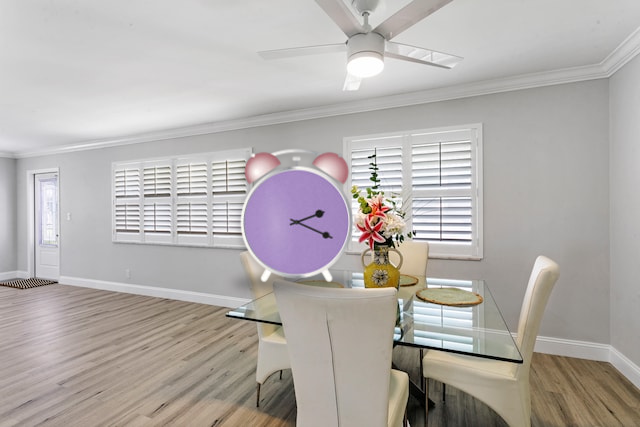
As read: 2:19
